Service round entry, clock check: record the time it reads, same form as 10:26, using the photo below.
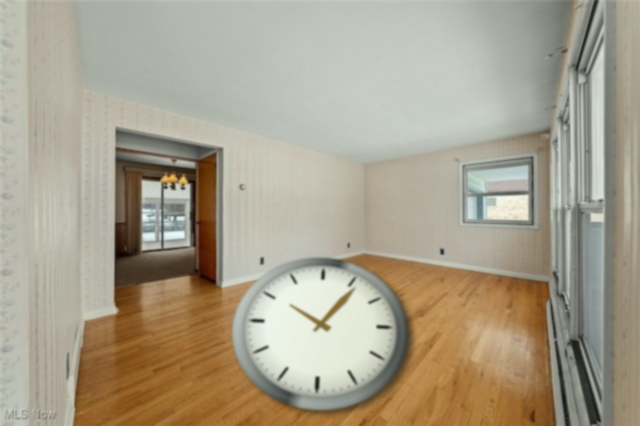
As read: 10:06
